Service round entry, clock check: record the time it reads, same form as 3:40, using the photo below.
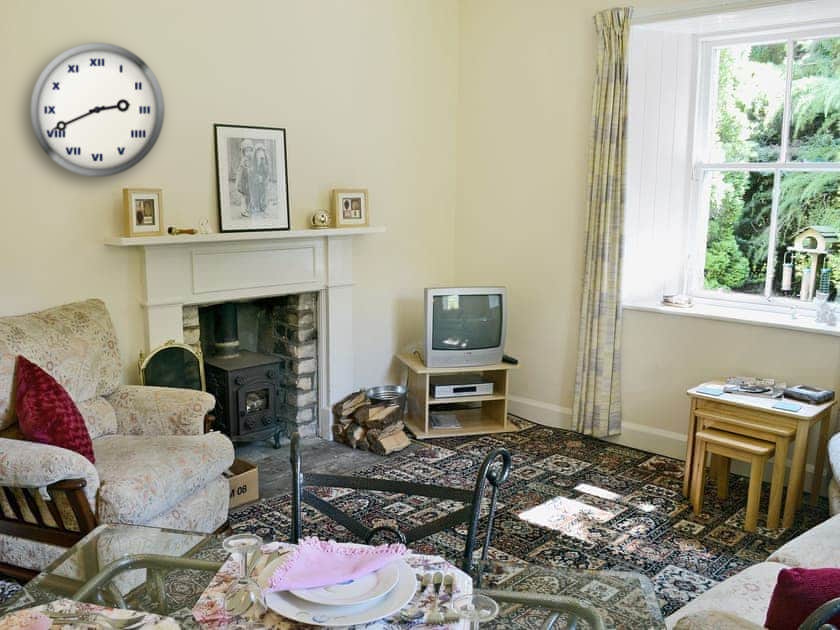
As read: 2:41
